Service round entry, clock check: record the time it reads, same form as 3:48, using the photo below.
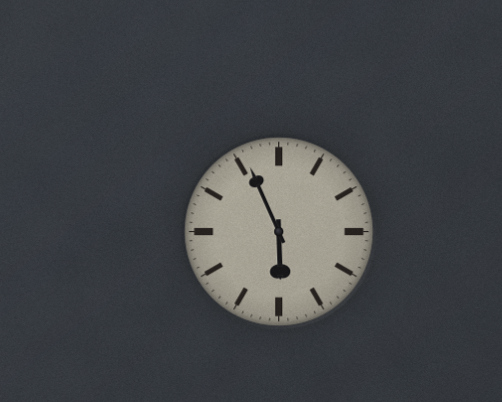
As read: 5:56
